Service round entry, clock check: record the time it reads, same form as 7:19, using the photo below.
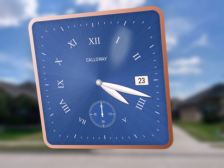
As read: 4:18
